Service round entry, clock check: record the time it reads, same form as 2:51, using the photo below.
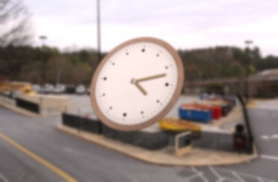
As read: 4:12
